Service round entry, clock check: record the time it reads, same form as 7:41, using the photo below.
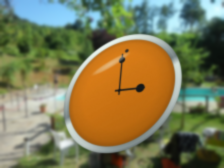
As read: 2:59
